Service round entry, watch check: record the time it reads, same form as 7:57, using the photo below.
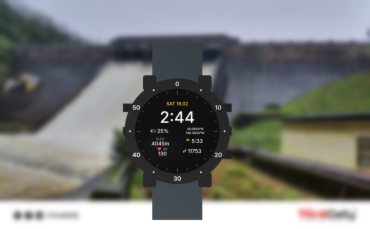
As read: 2:44
